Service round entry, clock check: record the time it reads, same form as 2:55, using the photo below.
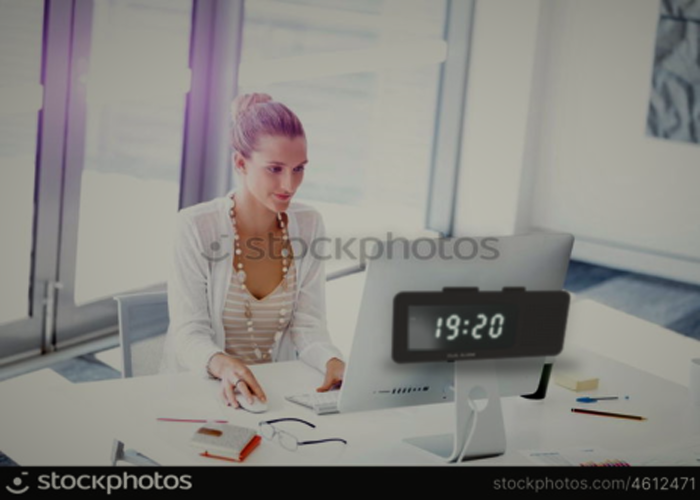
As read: 19:20
